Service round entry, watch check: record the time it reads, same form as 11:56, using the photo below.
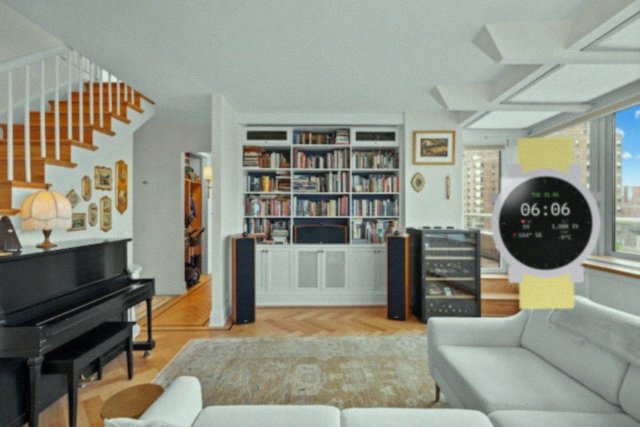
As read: 6:06
